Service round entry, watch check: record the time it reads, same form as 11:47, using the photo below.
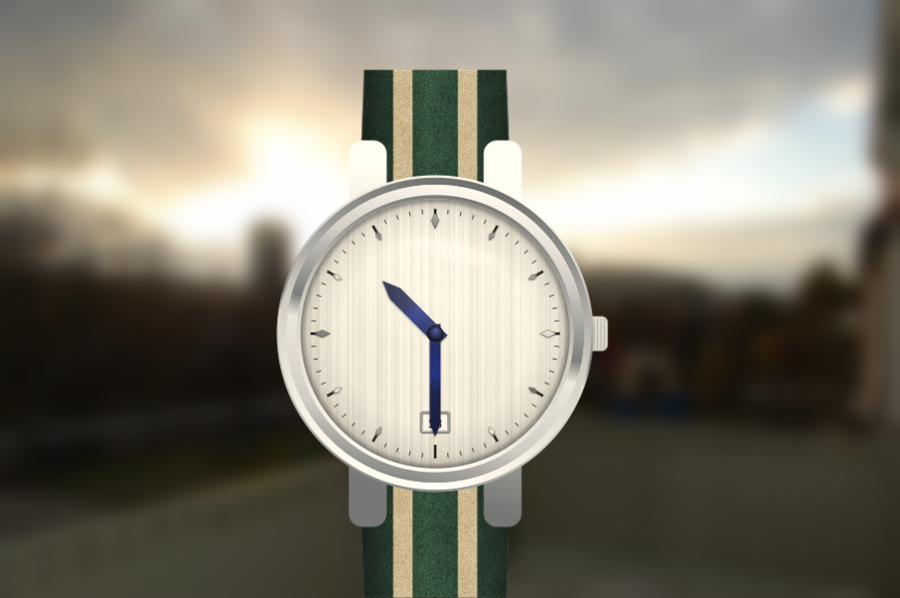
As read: 10:30
